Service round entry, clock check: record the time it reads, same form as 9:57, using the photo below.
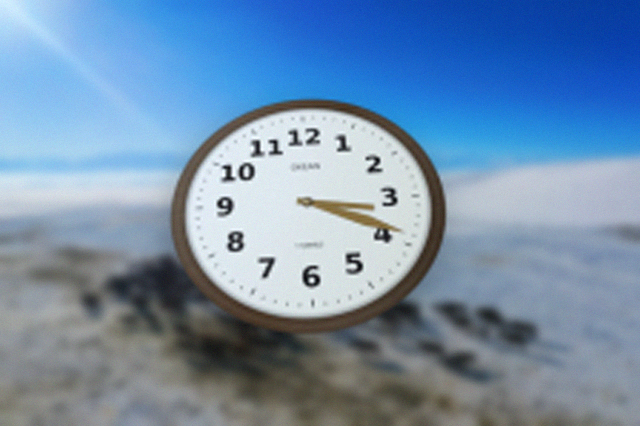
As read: 3:19
